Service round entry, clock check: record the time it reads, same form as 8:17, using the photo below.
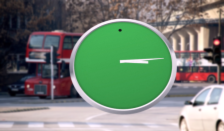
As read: 3:15
